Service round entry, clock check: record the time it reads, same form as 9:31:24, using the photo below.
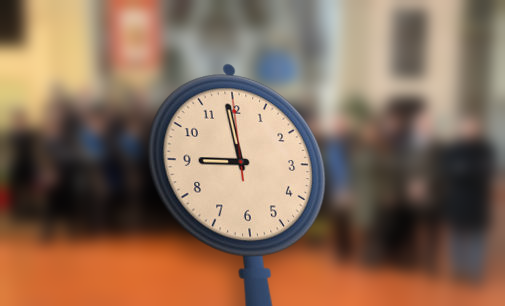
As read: 8:59:00
